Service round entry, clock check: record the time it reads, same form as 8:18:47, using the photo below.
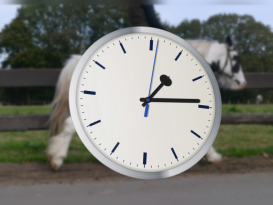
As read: 1:14:01
